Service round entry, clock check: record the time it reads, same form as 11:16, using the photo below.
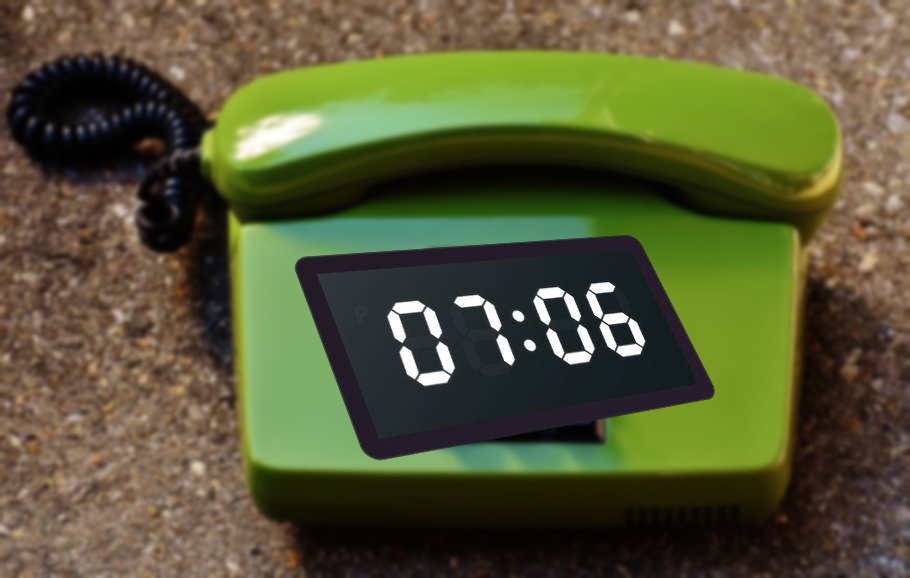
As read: 7:06
